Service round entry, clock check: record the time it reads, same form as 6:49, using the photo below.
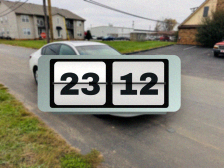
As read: 23:12
